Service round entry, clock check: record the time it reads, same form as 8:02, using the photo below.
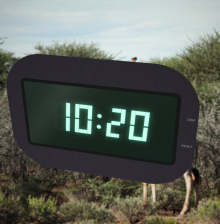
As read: 10:20
